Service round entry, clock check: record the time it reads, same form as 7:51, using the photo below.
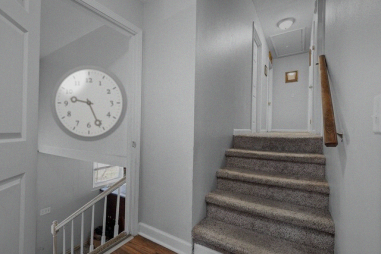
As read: 9:26
